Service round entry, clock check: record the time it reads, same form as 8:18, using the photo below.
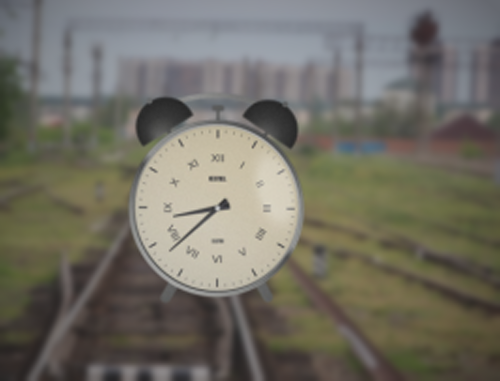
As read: 8:38
